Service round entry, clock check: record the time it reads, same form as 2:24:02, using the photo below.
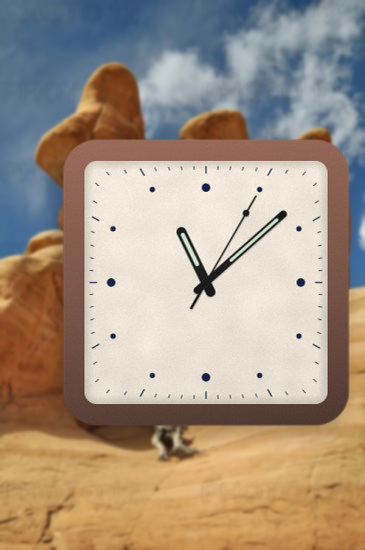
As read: 11:08:05
